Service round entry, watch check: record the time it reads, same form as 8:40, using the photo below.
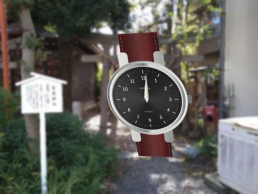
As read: 12:01
